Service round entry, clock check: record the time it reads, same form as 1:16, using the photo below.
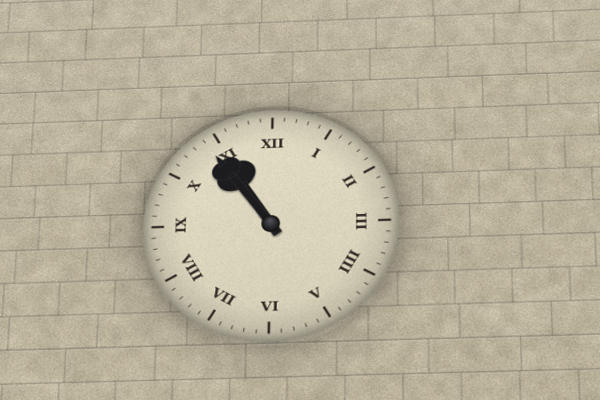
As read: 10:54
